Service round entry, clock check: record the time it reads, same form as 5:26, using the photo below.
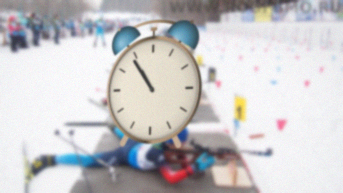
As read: 10:54
